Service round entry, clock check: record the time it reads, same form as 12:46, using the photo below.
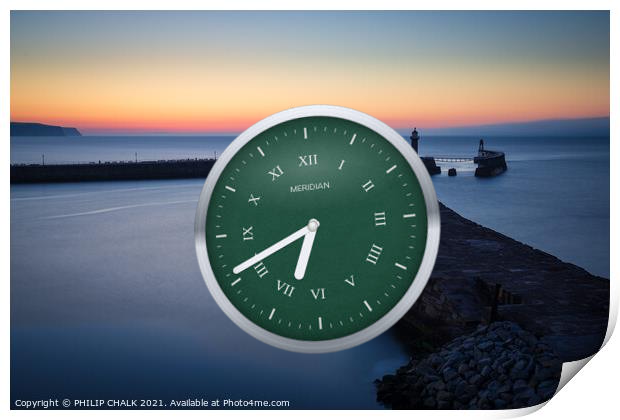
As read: 6:41
